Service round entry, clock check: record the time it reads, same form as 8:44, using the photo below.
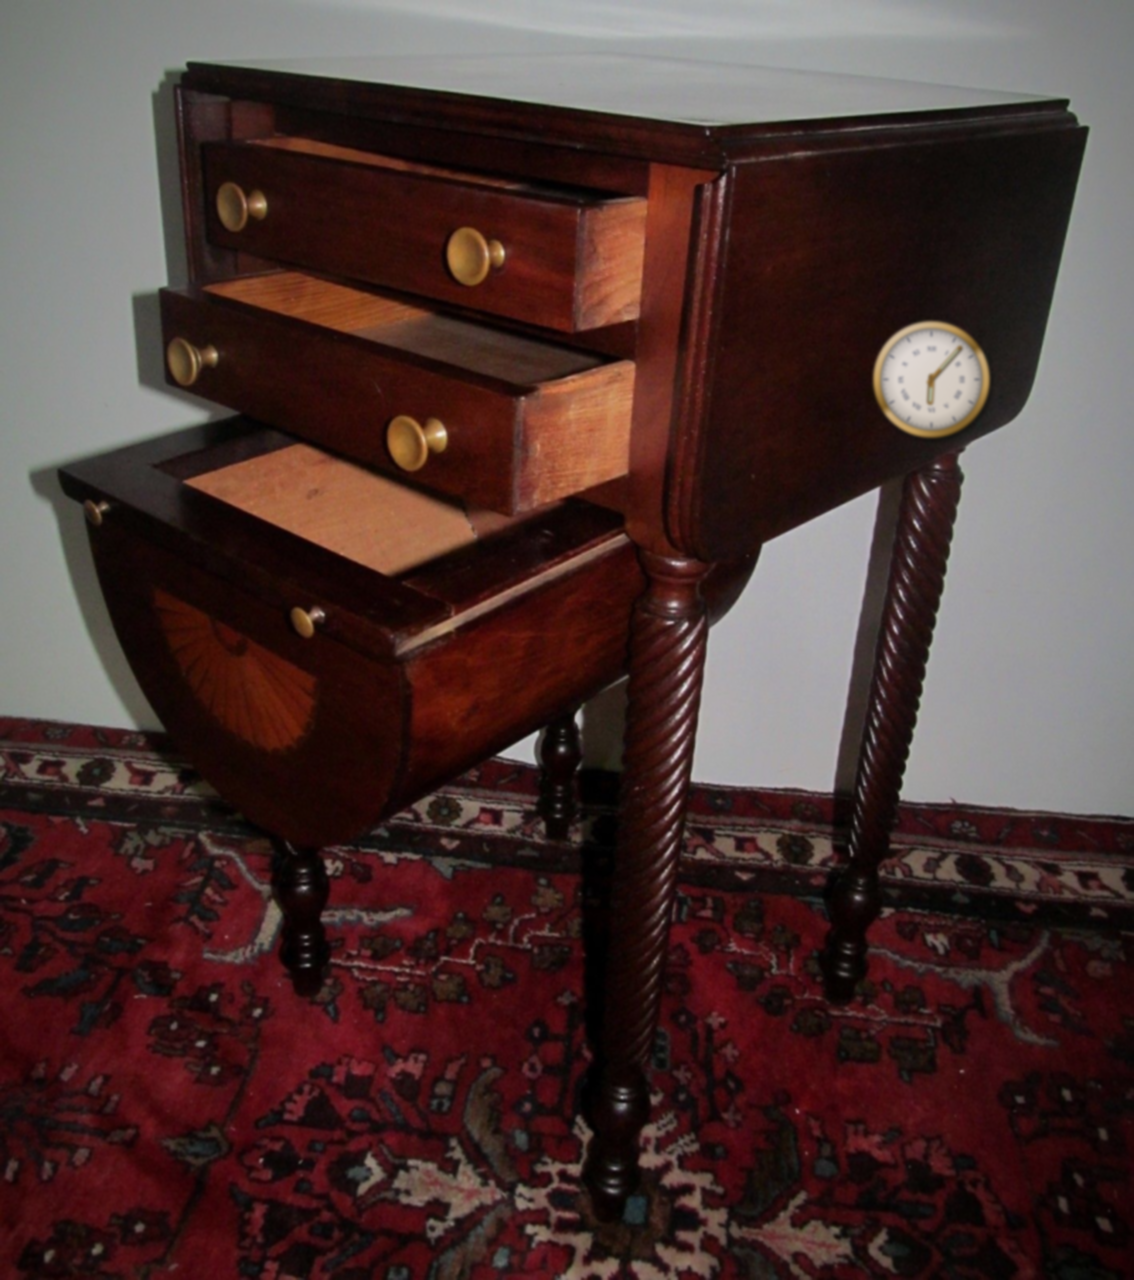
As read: 6:07
